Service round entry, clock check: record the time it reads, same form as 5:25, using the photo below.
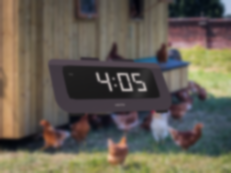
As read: 4:05
